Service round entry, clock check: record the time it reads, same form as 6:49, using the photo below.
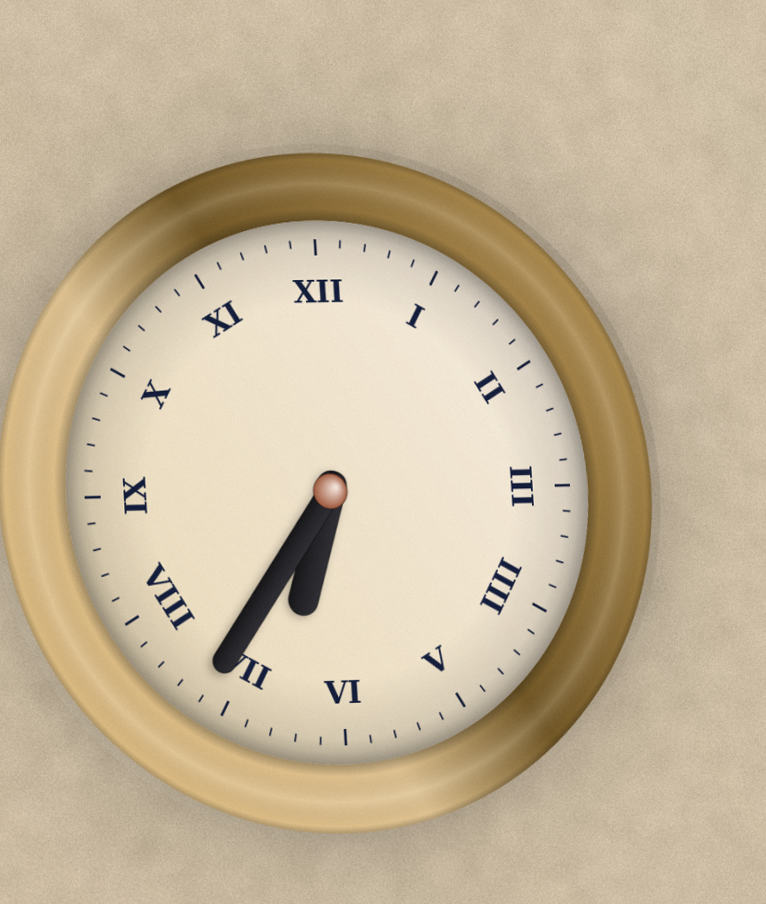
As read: 6:36
